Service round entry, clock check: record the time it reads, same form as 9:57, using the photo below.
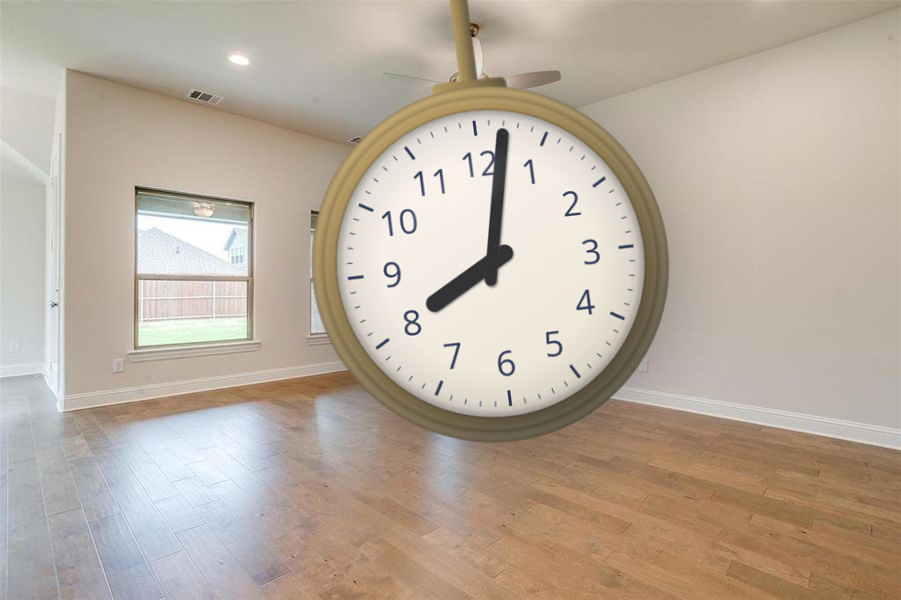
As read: 8:02
